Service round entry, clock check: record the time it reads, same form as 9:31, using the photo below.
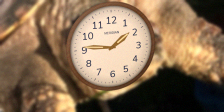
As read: 1:46
